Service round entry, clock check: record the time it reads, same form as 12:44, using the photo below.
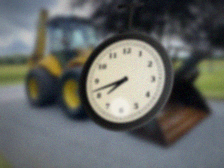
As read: 7:42
